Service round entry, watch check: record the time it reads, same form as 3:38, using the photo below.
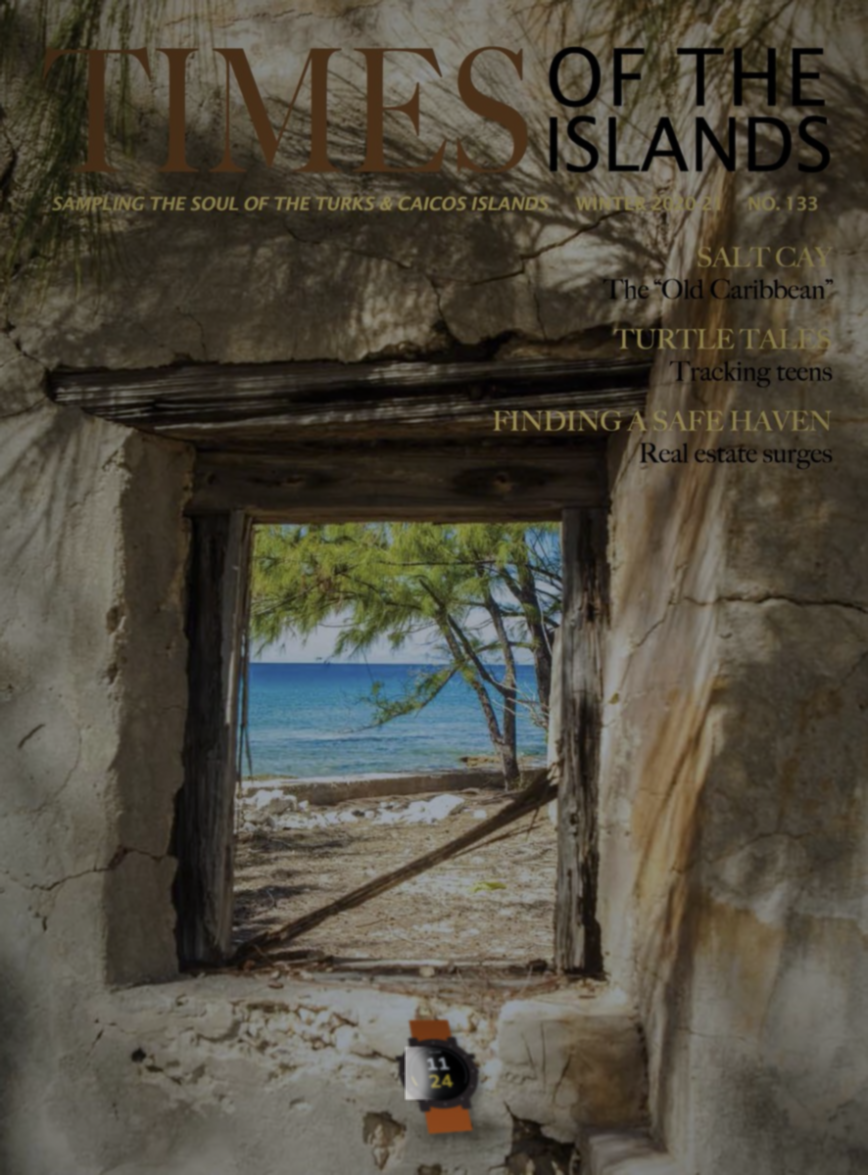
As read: 11:24
